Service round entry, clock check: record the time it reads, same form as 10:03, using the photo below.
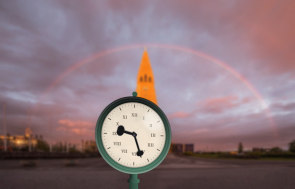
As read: 9:27
